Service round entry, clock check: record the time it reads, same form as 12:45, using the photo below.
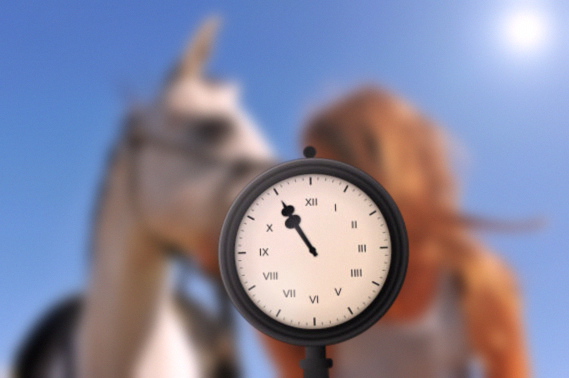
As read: 10:55
